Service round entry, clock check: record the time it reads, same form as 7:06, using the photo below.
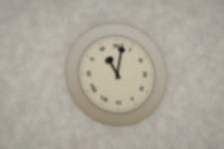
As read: 11:02
